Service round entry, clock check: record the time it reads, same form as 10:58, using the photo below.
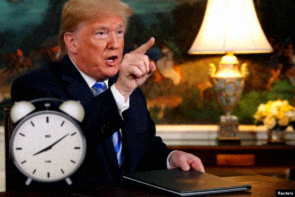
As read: 8:09
